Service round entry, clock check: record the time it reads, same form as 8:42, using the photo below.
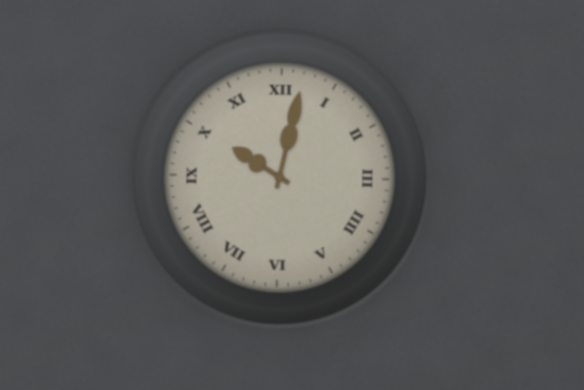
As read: 10:02
